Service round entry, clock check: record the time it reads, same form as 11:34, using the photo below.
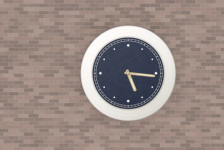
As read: 5:16
